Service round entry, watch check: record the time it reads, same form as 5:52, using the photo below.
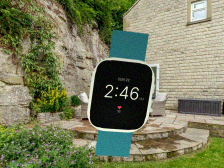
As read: 2:46
